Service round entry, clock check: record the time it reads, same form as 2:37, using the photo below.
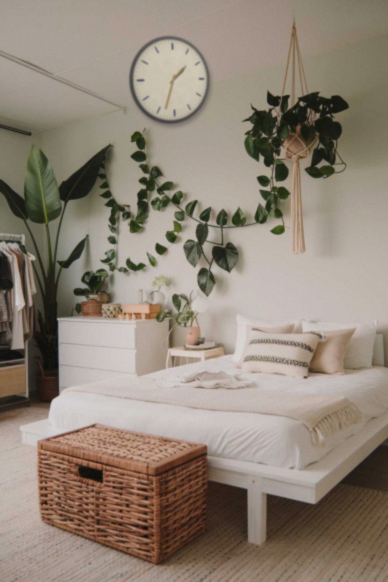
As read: 1:33
